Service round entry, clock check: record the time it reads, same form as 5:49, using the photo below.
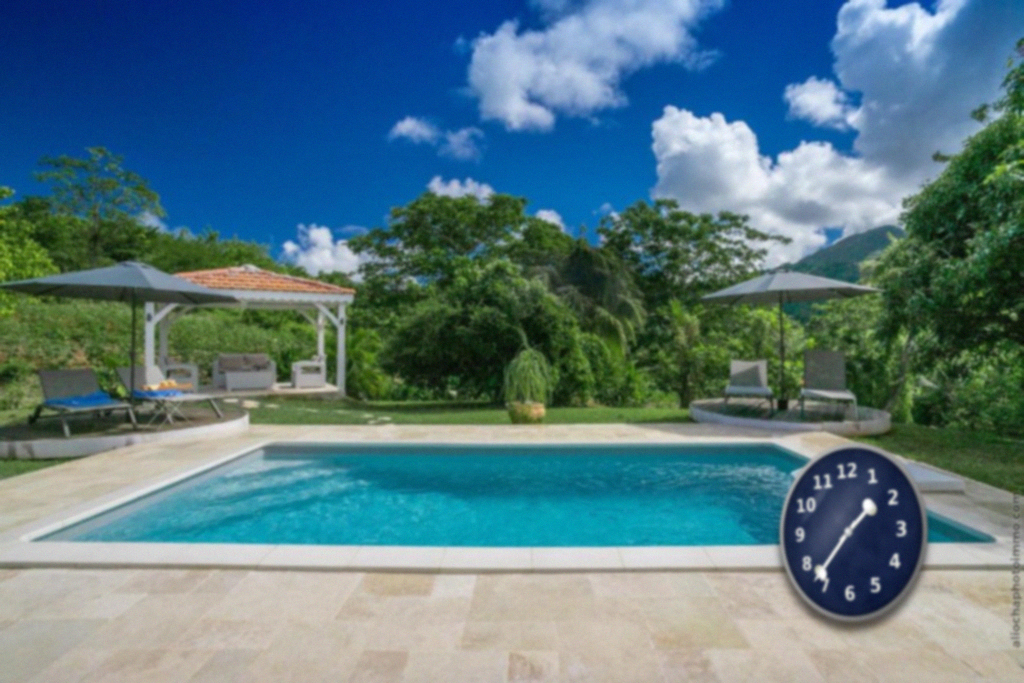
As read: 1:37
